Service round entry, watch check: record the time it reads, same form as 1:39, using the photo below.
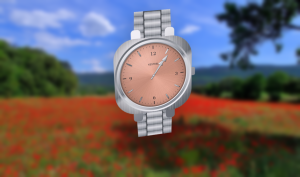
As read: 1:06
